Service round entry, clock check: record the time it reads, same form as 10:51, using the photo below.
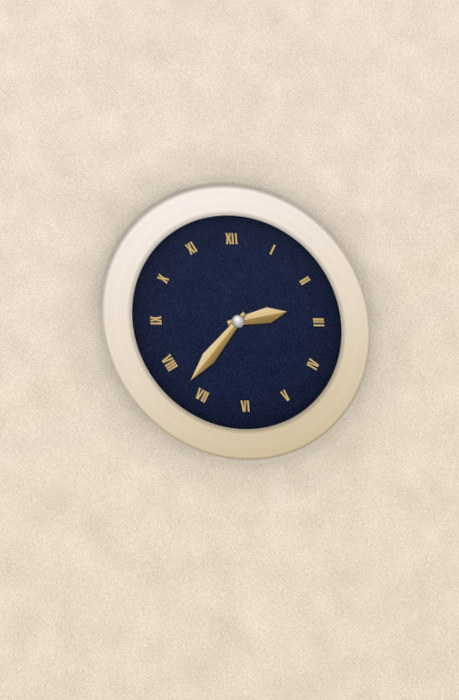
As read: 2:37
